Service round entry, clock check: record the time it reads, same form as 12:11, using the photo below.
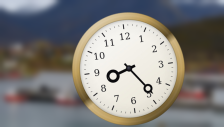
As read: 8:24
